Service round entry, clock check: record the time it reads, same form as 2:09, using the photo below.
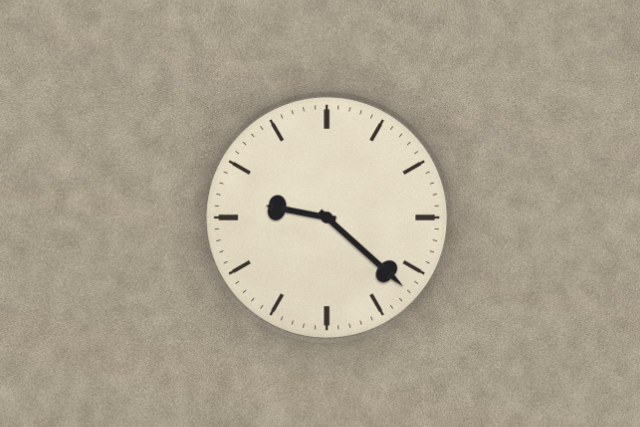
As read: 9:22
